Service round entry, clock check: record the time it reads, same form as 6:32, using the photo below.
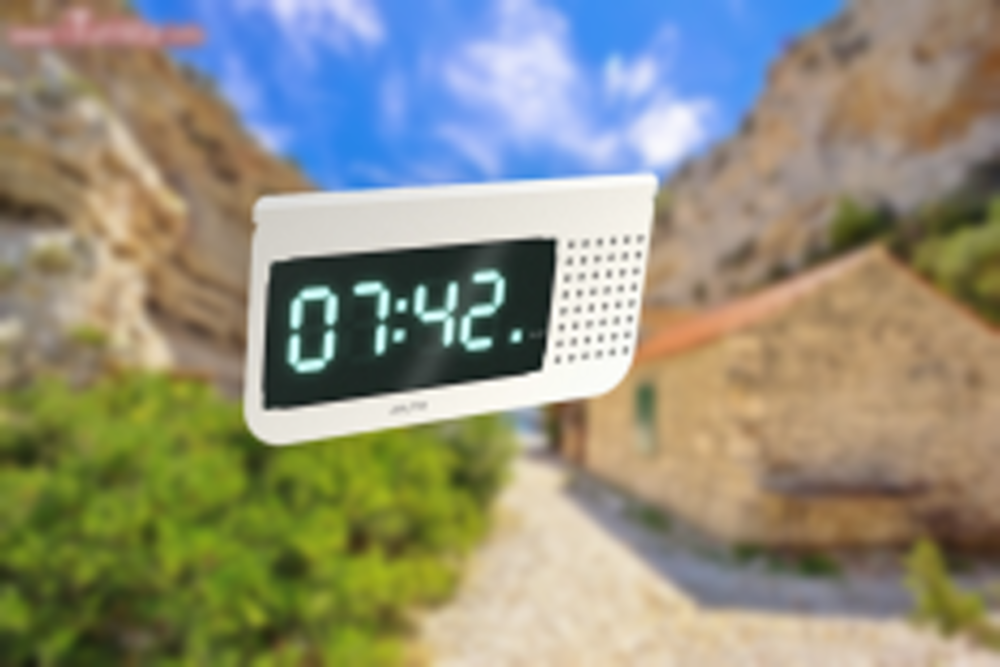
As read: 7:42
